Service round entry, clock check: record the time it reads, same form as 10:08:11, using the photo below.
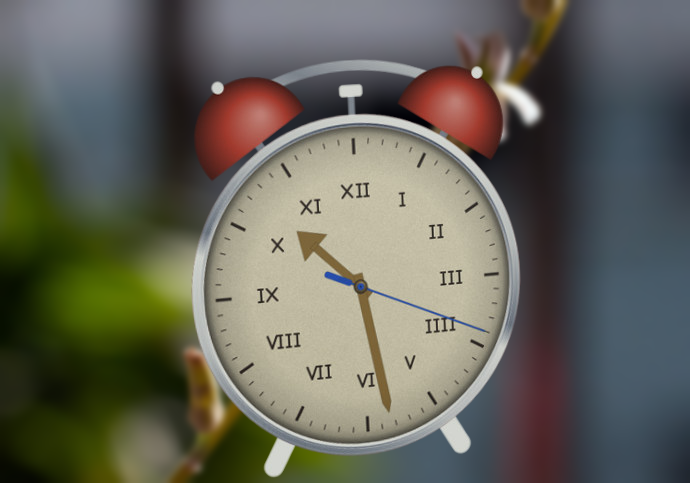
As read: 10:28:19
